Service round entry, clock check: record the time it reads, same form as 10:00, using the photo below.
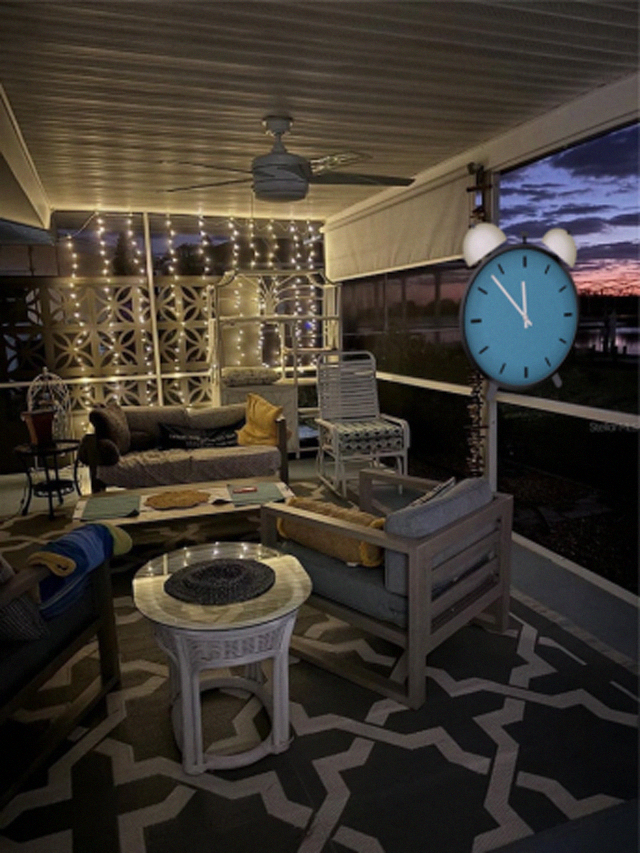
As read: 11:53
